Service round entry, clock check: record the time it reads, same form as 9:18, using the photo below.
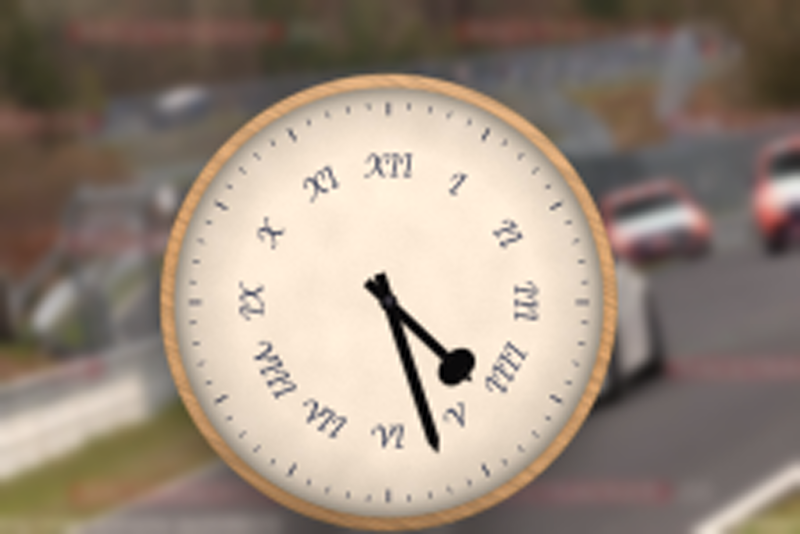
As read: 4:27
